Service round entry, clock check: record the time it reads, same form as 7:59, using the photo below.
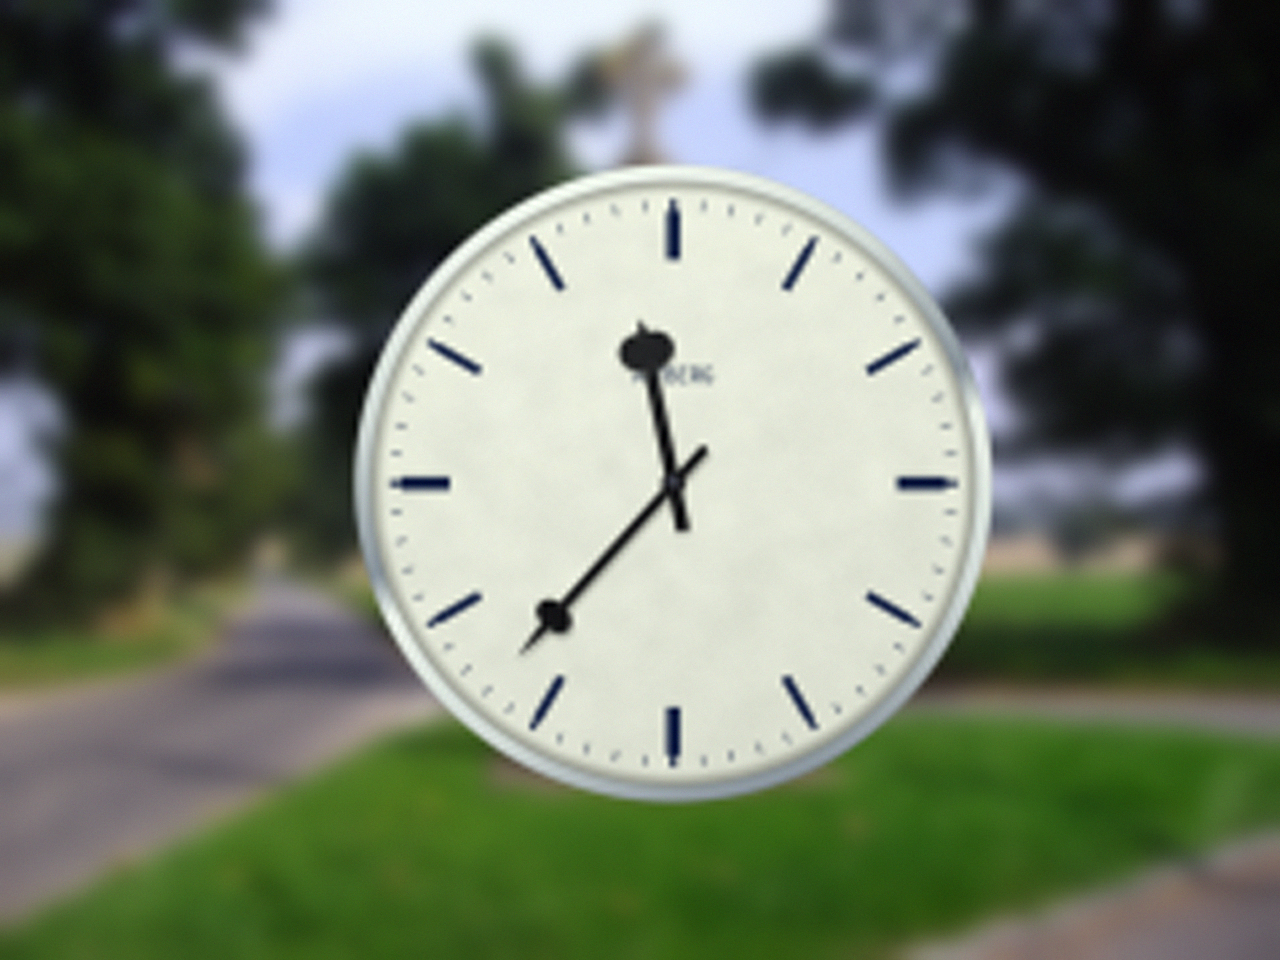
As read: 11:37
